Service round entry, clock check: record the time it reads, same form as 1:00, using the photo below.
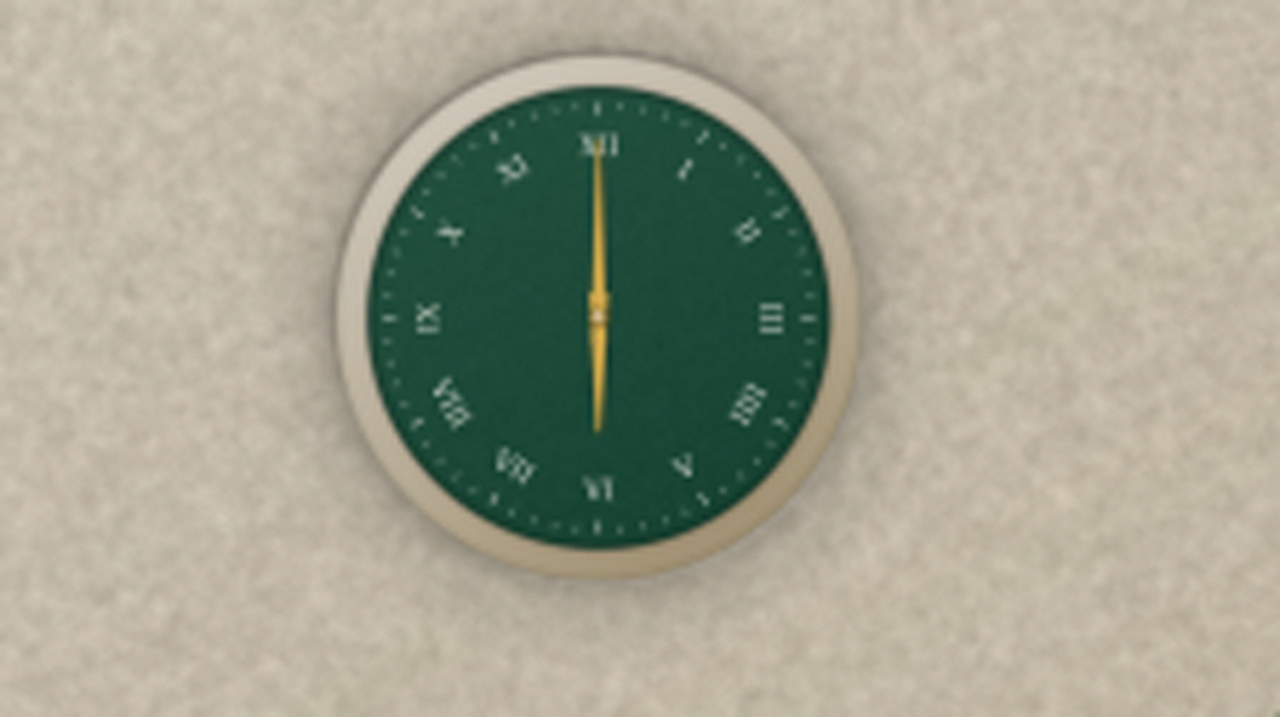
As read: 6:00
